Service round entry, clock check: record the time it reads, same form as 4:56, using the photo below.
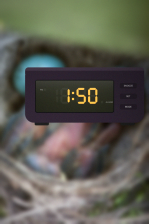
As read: 1:50
